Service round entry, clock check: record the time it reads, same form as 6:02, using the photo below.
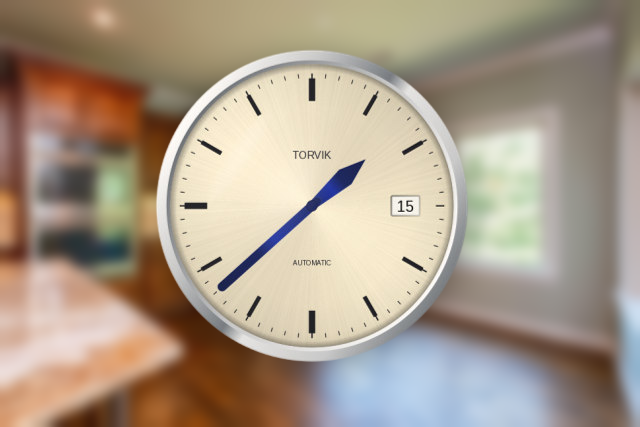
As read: 1:38
